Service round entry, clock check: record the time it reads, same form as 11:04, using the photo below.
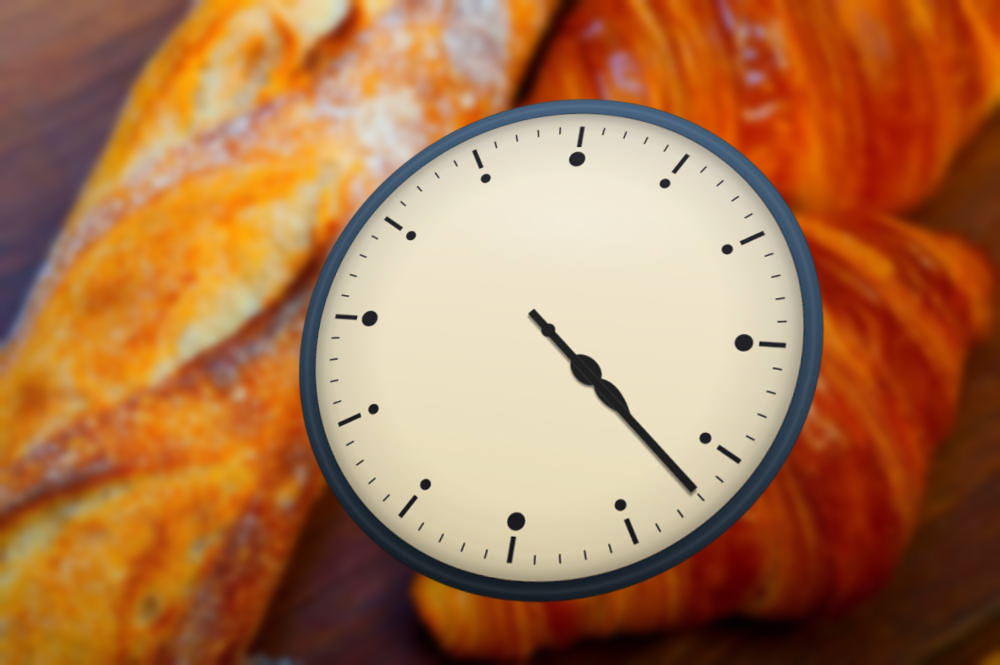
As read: 4:22
